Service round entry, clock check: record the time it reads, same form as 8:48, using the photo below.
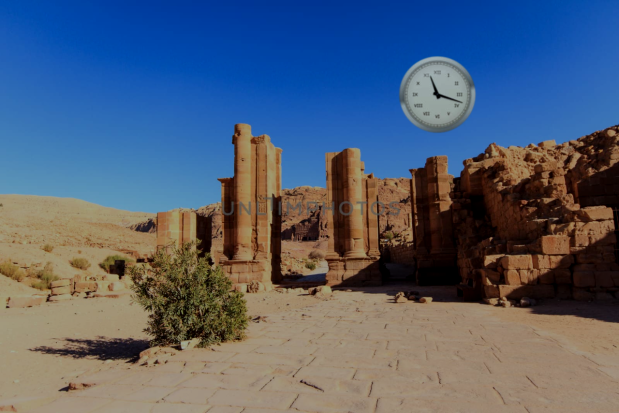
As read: 11:18
